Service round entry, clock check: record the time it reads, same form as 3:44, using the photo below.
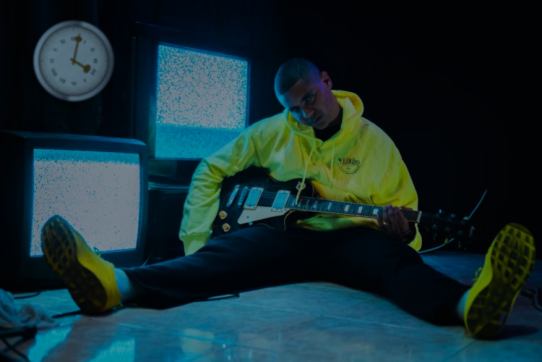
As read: 4:02
